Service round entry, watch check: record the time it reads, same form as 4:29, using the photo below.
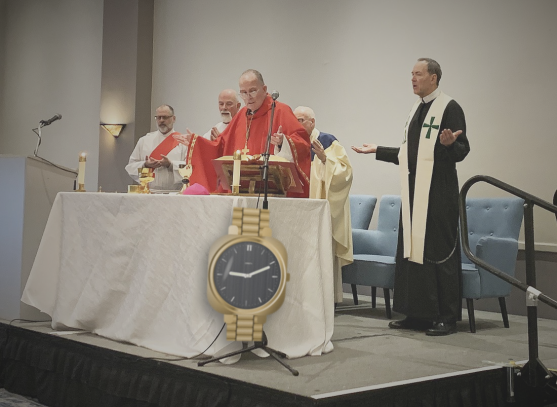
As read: 9:11
